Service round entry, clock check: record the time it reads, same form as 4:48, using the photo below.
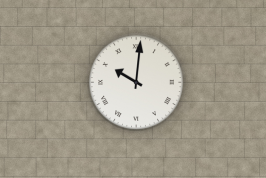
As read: 10:01
